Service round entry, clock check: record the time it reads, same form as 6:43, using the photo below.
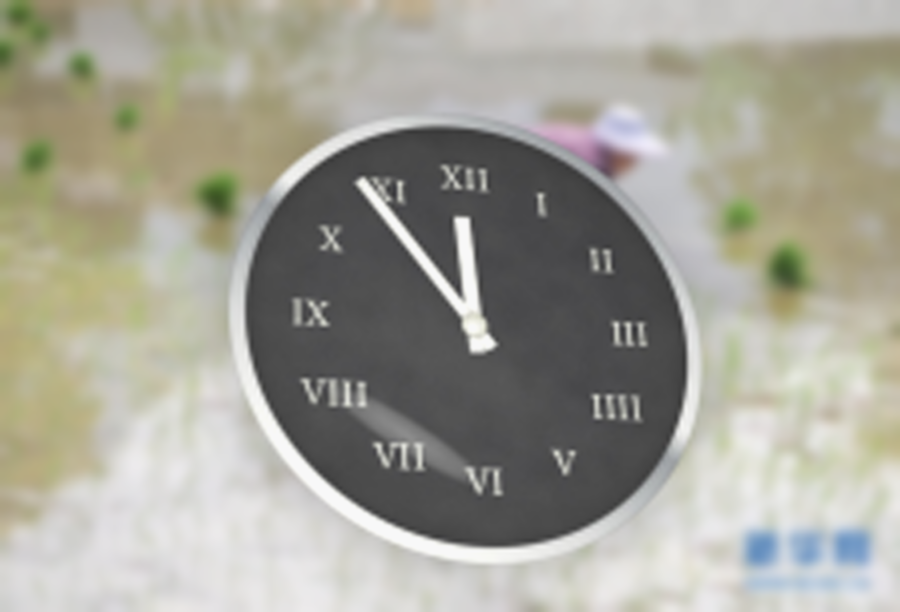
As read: 11:54
